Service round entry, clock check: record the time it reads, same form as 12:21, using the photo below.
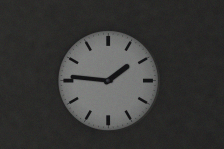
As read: 1:46
